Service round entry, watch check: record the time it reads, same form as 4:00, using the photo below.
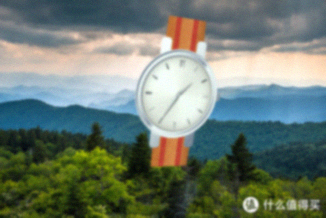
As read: 1:35
